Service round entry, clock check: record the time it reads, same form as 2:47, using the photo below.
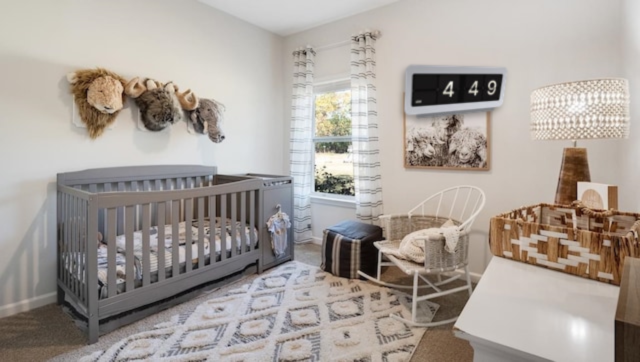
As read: 4:49
